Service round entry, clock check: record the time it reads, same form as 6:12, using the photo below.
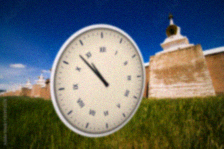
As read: 10:53
